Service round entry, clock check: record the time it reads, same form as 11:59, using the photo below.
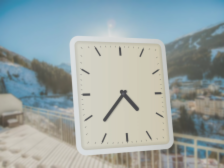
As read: 4:37
